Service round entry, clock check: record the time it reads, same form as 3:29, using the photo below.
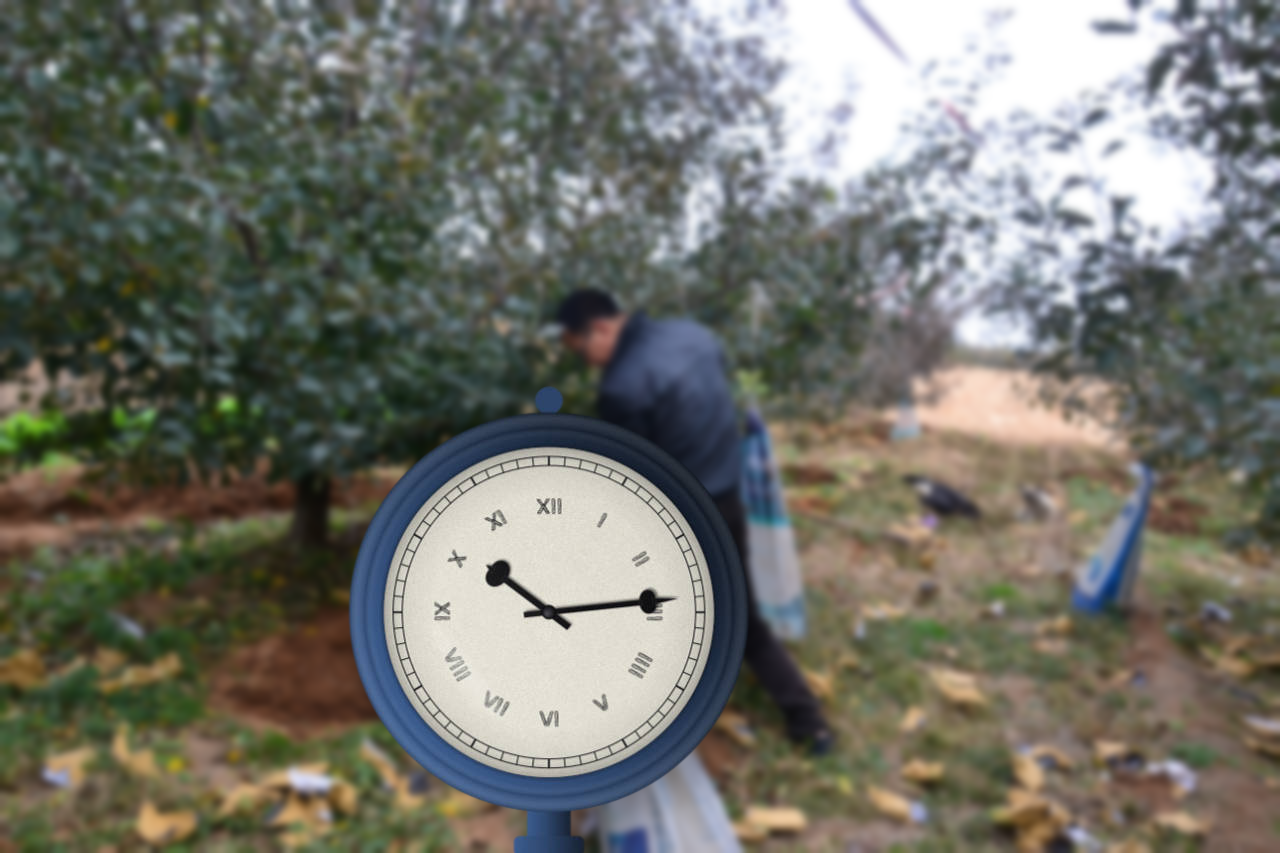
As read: 10:14
